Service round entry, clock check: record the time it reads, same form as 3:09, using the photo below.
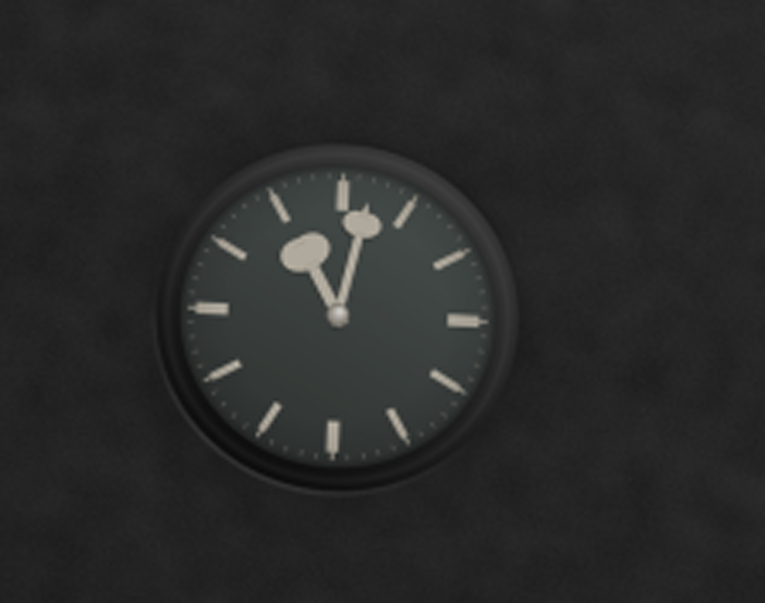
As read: 11:02
